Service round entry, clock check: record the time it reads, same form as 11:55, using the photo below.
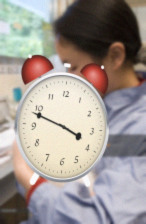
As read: 3:48
